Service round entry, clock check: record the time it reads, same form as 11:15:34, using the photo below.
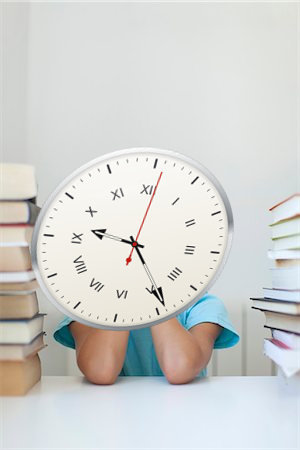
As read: 9:24:01
